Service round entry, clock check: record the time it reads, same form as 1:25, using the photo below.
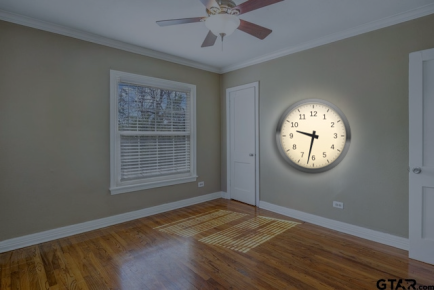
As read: 9:32
